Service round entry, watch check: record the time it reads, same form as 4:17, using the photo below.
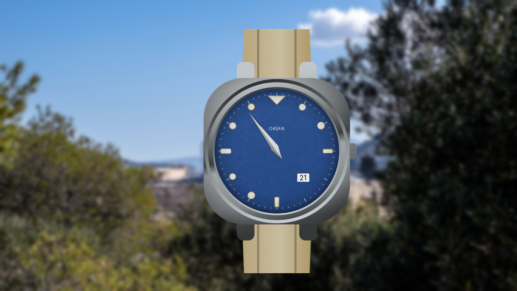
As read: 10:54
